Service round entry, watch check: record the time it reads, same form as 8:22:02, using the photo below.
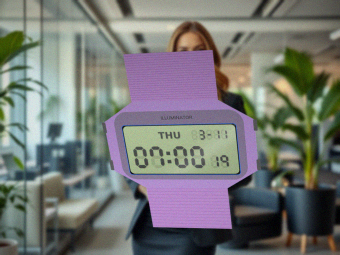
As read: 7:00:19
